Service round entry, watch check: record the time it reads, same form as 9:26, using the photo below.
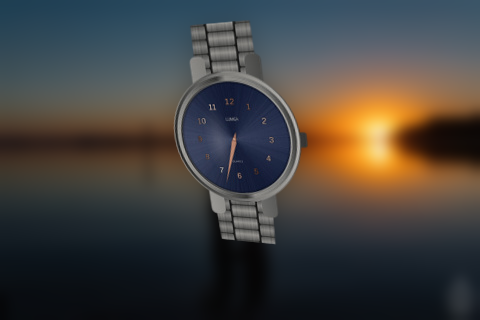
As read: 6:33
